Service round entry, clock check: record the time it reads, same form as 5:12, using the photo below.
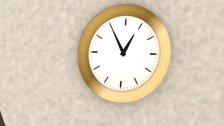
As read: 12:55
